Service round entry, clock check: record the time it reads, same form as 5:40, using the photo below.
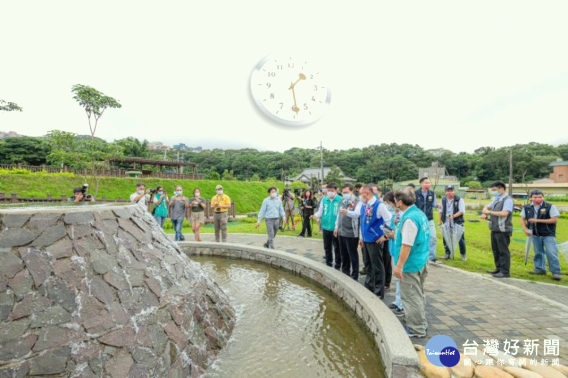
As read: 1:29
